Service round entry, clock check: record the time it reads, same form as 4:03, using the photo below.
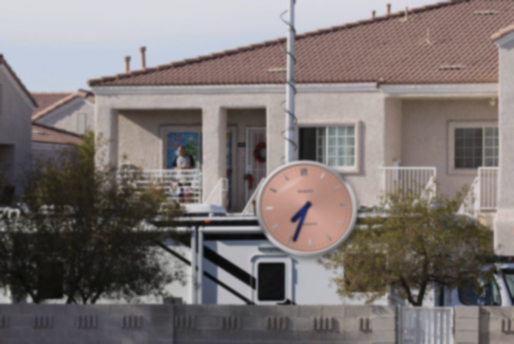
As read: 7:34
